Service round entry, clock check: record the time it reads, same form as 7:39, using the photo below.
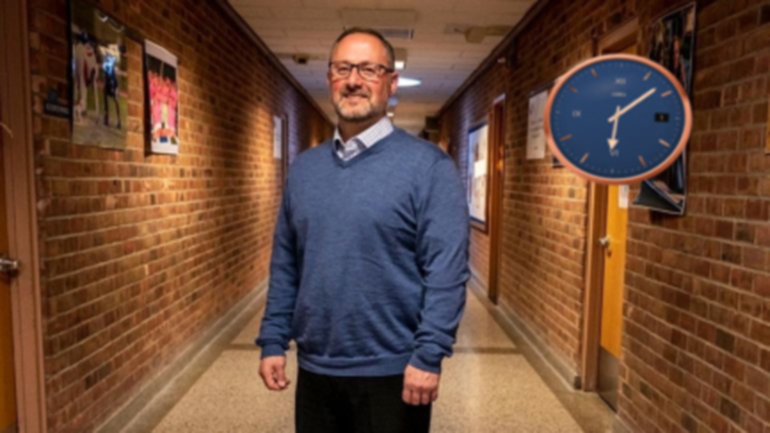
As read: 6:08
